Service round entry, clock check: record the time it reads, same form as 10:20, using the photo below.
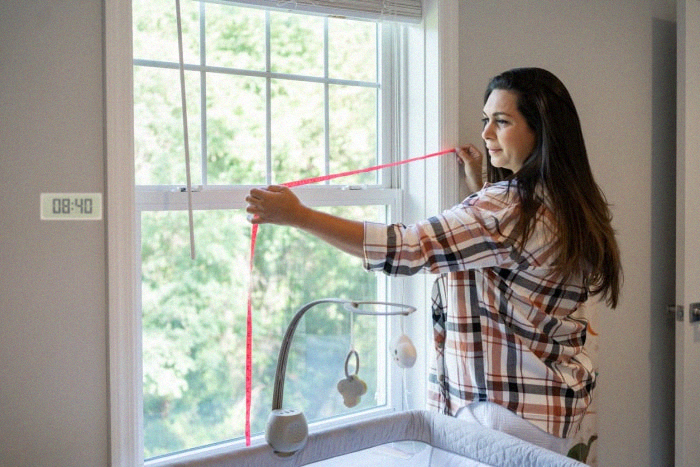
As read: 8:40
